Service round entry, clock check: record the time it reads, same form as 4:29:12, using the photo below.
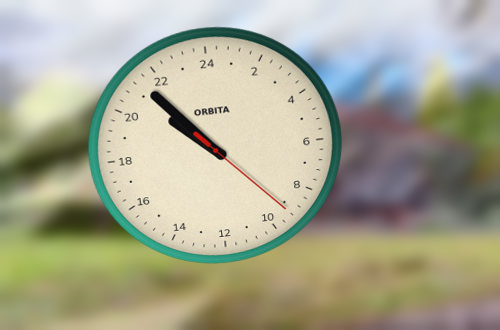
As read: 20:53:23
